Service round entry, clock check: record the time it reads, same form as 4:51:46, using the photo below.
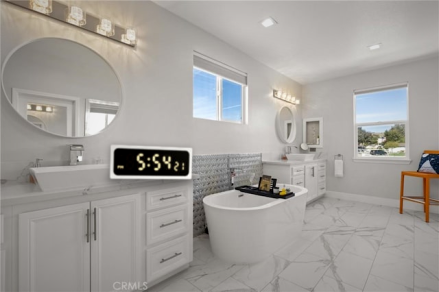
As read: 5:54:21
